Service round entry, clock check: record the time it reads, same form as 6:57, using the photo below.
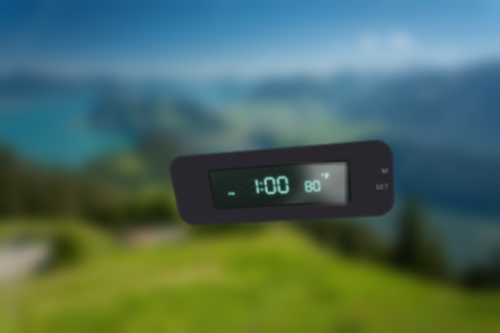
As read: 1:00
